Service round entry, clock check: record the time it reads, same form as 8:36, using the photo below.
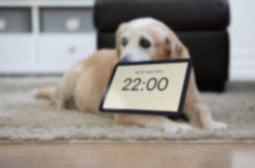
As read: 22:00
